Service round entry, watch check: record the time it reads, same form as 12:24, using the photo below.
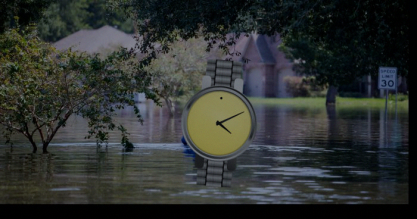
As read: 4:10
